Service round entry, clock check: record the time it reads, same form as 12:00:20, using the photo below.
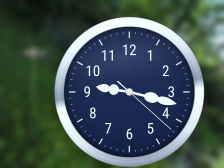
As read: 9:17:22
